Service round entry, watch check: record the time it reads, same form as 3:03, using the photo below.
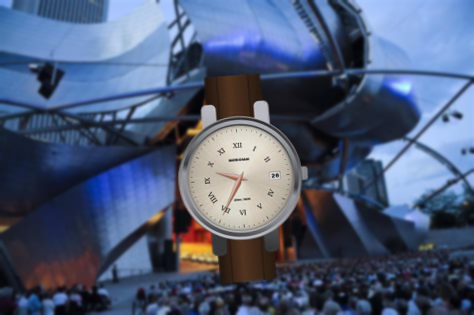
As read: 9:35
